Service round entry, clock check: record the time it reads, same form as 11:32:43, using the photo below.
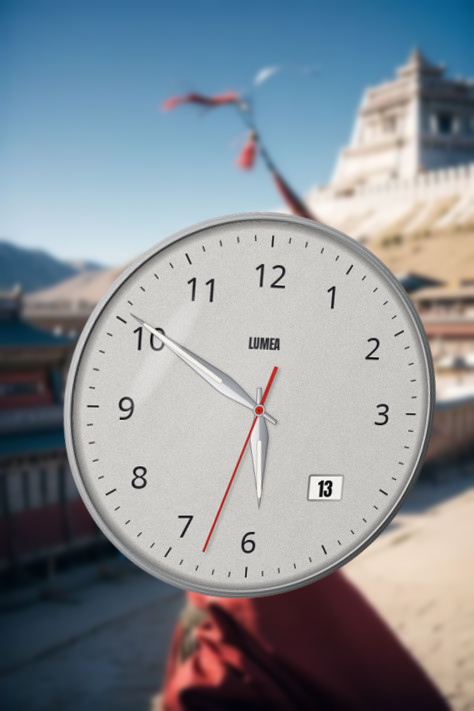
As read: 5:50:33
